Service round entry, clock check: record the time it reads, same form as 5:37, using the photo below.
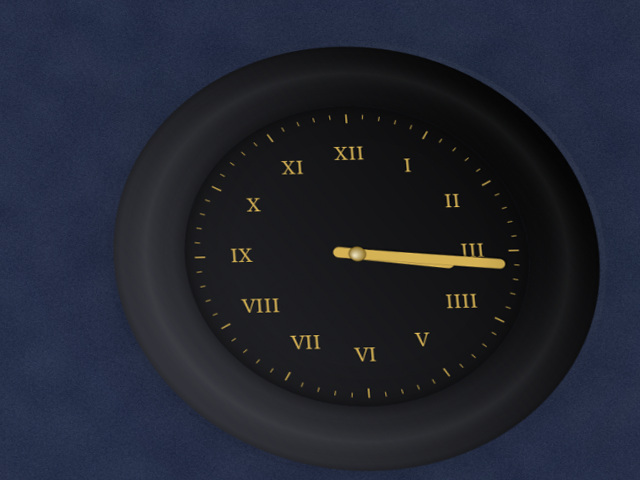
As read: 3:16
